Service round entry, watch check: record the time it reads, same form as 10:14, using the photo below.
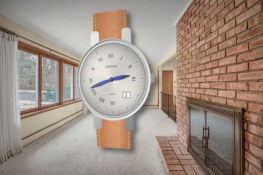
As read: 2:42
